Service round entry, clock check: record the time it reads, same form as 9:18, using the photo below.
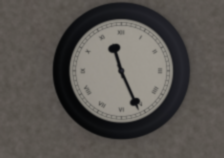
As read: 11:26
